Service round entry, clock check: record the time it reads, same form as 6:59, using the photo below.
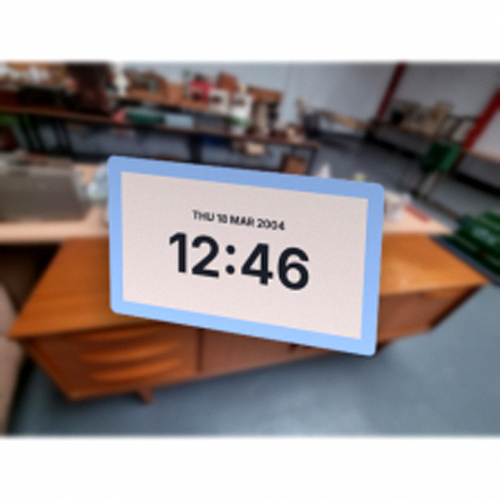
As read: 12:46
